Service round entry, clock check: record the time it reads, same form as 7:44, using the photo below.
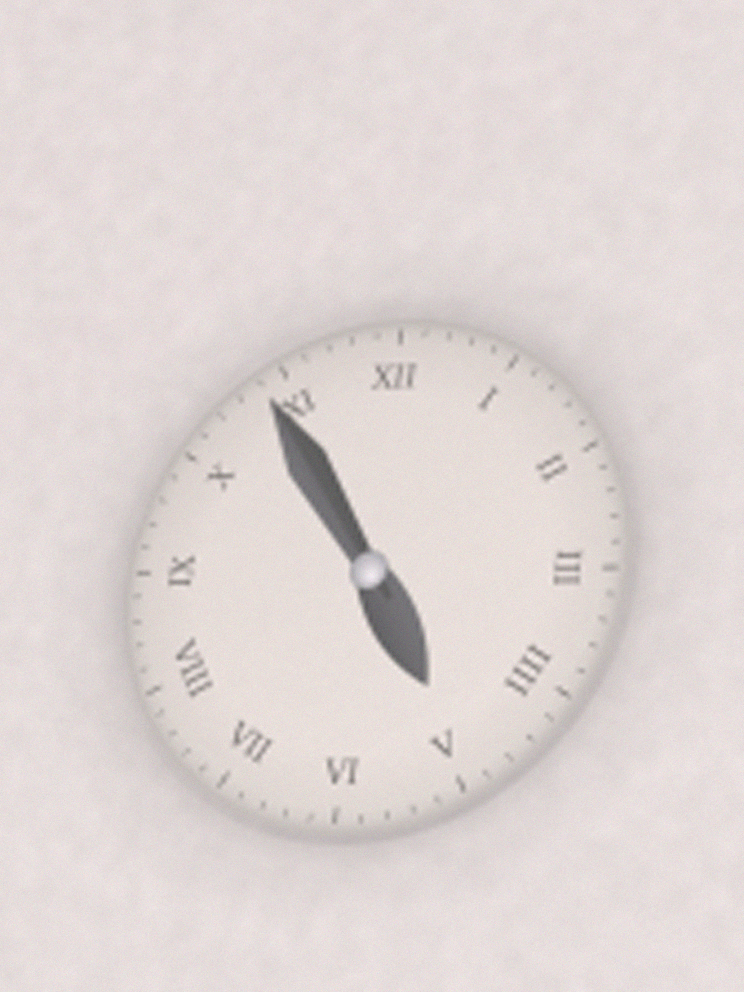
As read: 4:54
